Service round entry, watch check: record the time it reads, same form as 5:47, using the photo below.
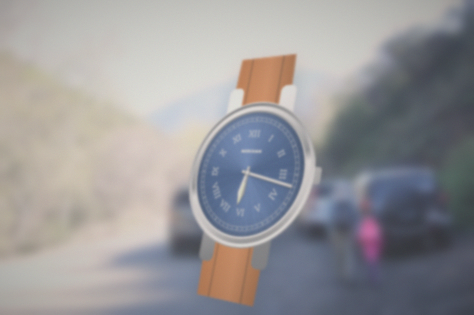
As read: 6:17
